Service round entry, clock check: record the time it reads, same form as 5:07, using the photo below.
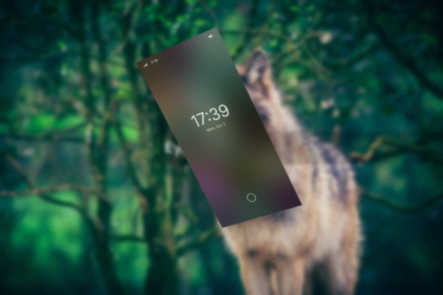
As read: 17:39
